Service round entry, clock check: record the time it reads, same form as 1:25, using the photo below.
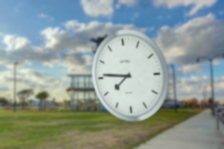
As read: 7:46
